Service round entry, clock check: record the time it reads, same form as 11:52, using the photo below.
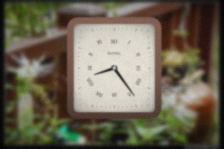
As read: 8:24
